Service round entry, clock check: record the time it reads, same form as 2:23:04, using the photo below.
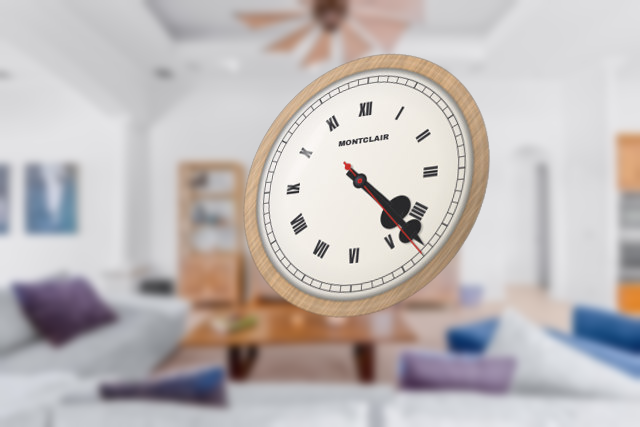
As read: 4:22:23
